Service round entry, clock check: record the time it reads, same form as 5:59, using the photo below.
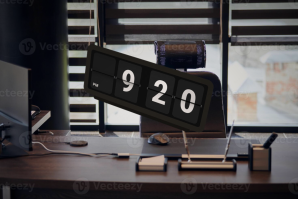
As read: 9:20
